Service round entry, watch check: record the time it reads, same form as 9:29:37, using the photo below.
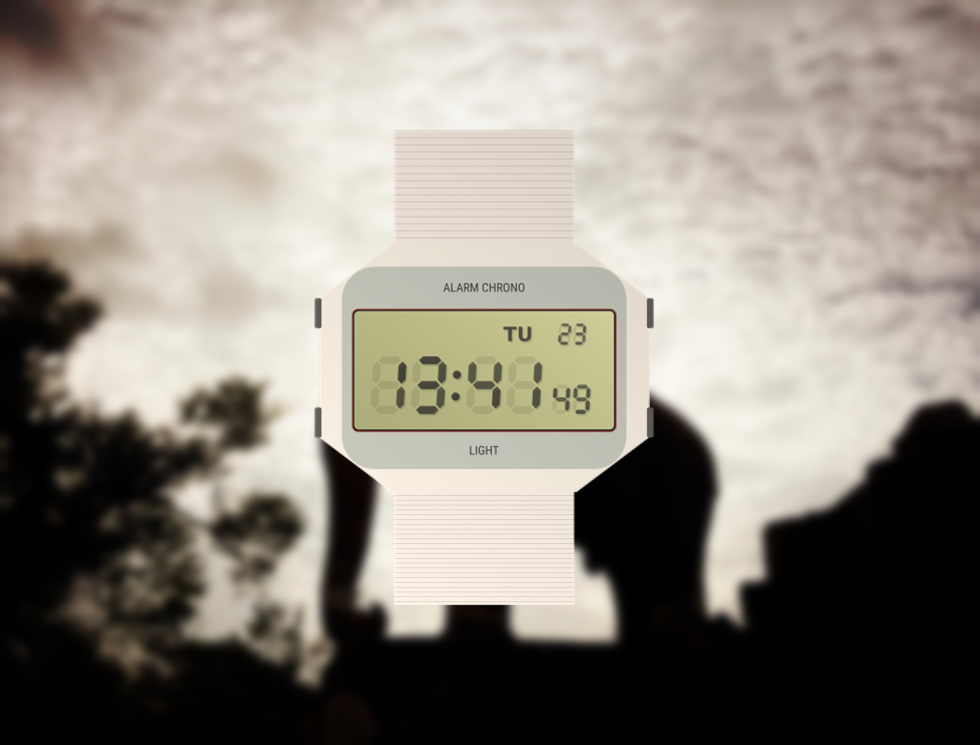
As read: 13:41:49
